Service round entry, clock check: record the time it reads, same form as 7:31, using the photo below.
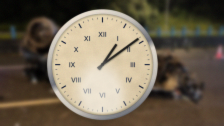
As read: 1:09
